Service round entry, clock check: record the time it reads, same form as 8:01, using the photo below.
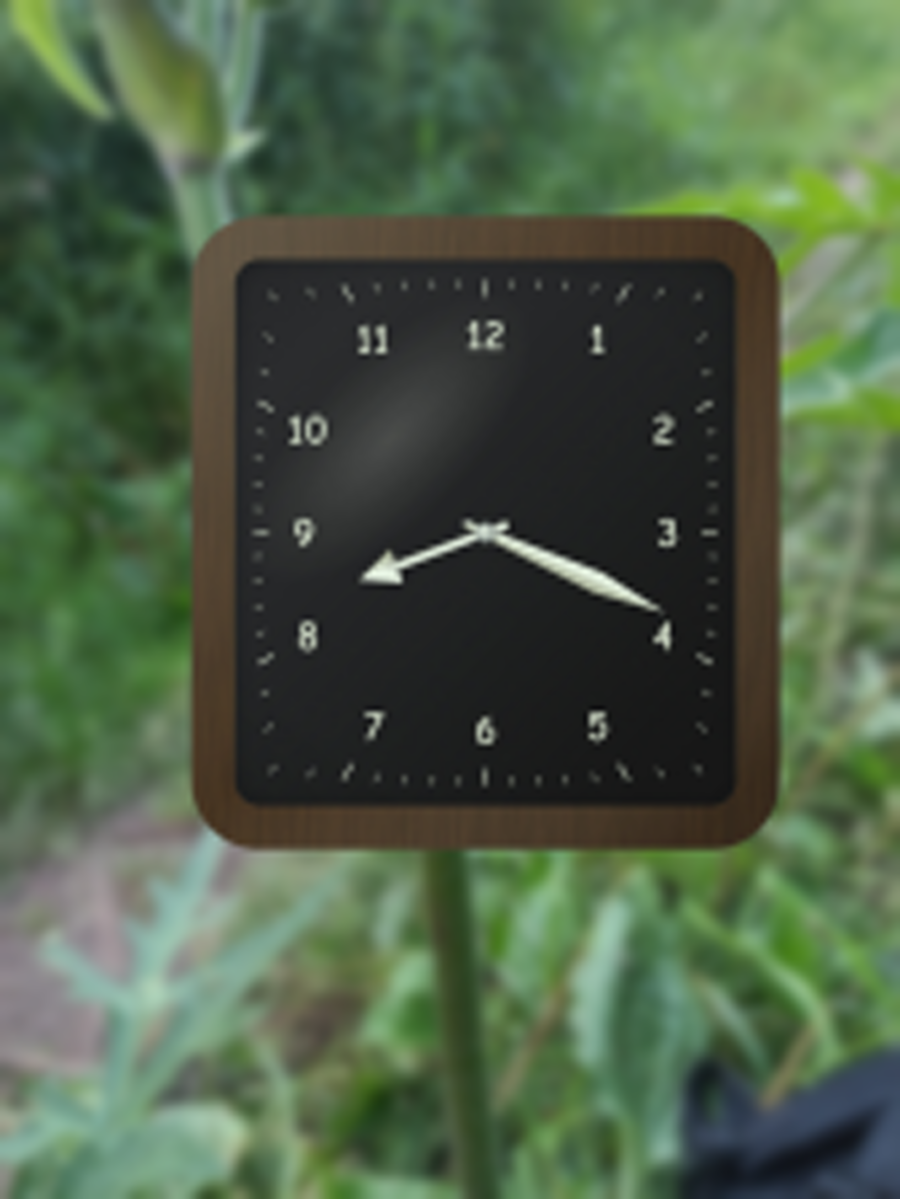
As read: 8:19
